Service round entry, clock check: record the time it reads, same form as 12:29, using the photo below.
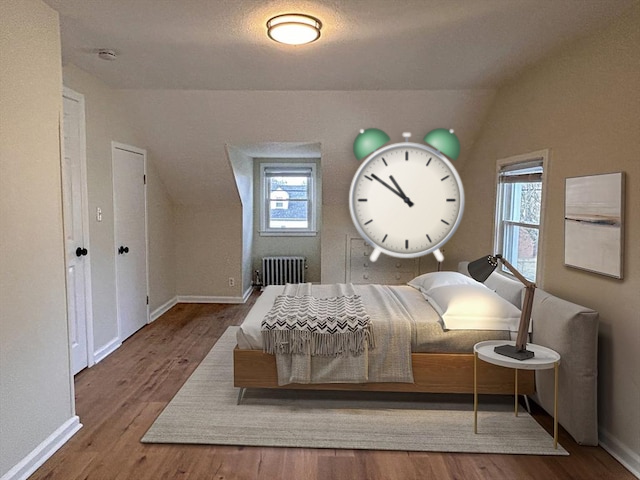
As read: 10:51
